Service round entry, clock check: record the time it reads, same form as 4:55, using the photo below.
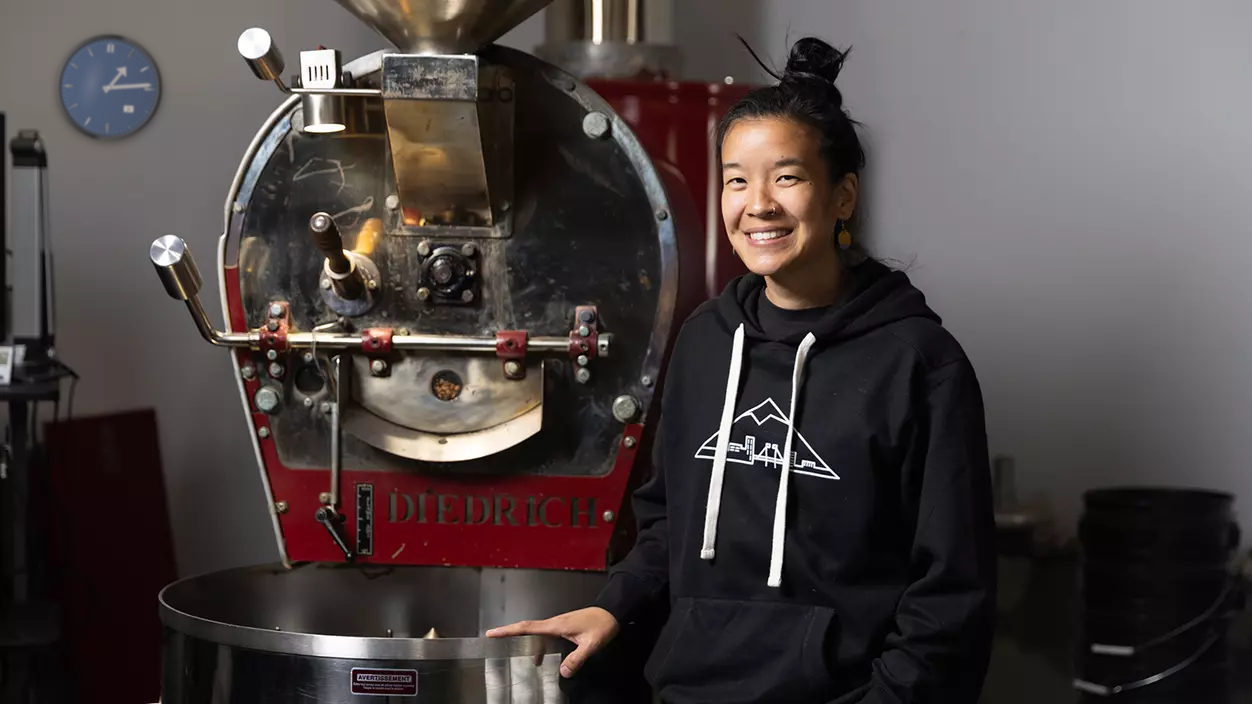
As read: 1:14
